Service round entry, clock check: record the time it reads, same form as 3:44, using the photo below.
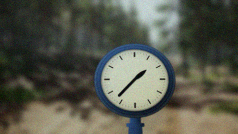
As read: 1:37
